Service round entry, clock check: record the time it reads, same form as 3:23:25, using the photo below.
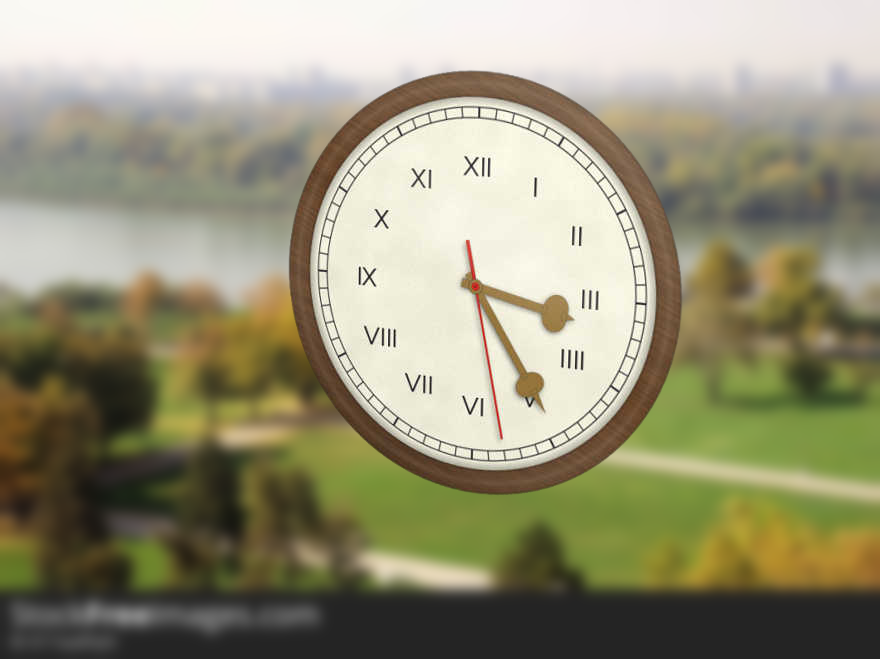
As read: 3:24:28
